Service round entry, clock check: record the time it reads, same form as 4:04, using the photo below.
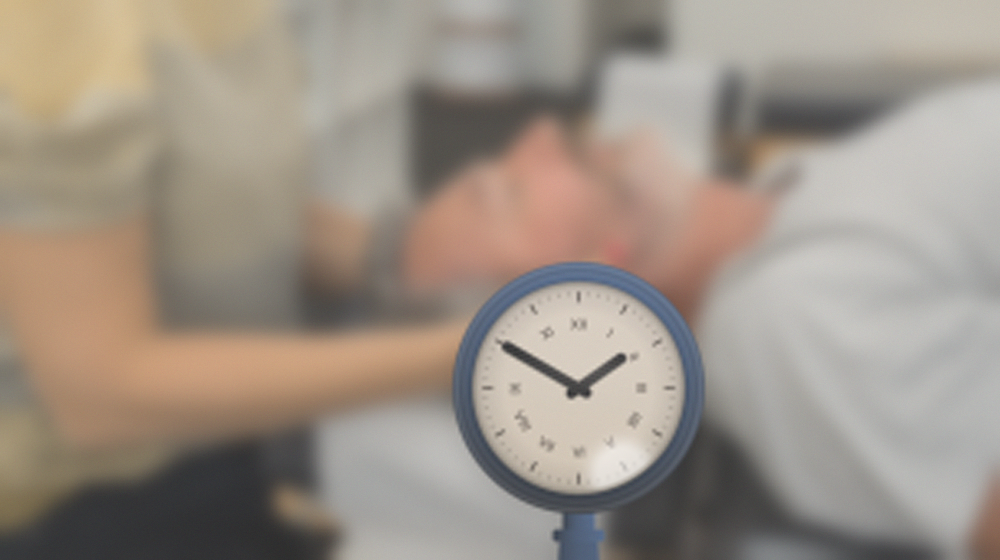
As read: 1:50
